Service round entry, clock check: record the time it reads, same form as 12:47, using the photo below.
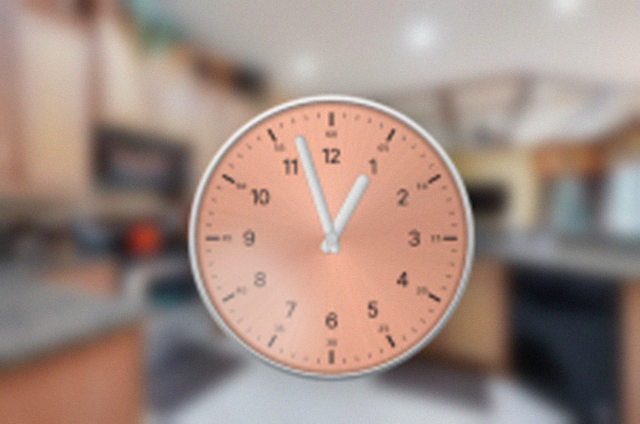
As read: 12:57
